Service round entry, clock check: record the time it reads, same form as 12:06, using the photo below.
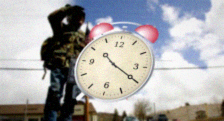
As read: 10:20
